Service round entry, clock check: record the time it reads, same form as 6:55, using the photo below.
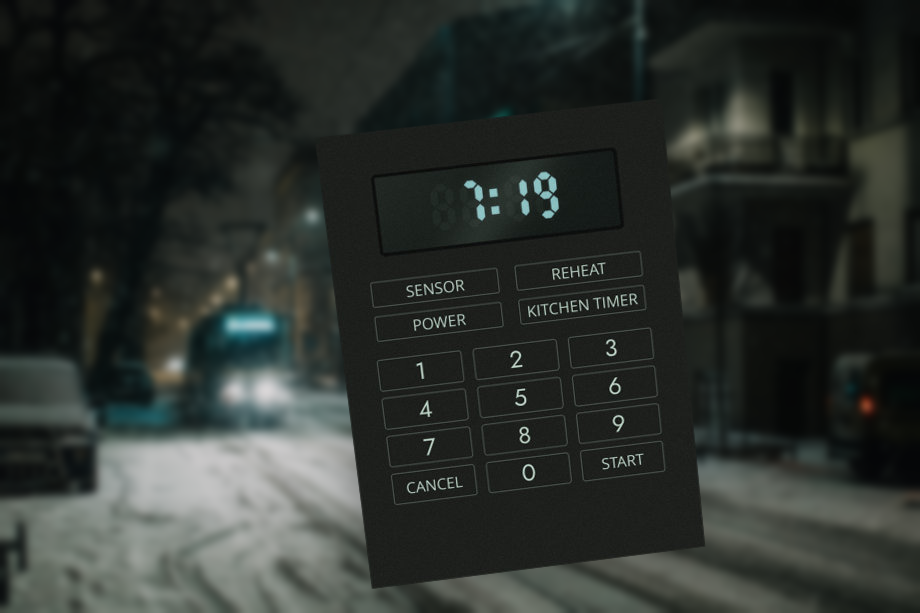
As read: 7:19
